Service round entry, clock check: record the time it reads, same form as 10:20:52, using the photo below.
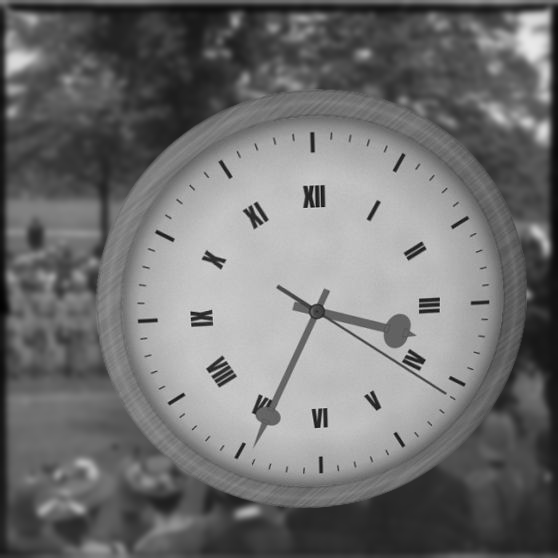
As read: 3:34:21
